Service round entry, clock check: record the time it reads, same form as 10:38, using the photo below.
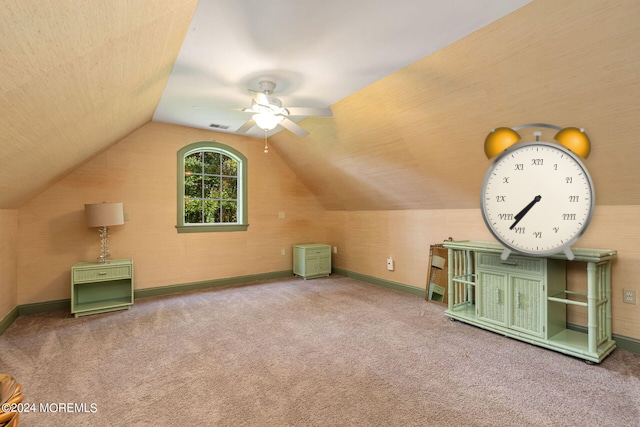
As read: 7:37
